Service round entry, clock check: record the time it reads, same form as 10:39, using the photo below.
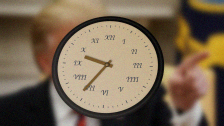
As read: 9:36
